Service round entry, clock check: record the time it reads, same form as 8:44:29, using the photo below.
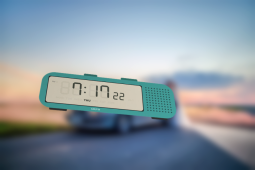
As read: 7:17:22
